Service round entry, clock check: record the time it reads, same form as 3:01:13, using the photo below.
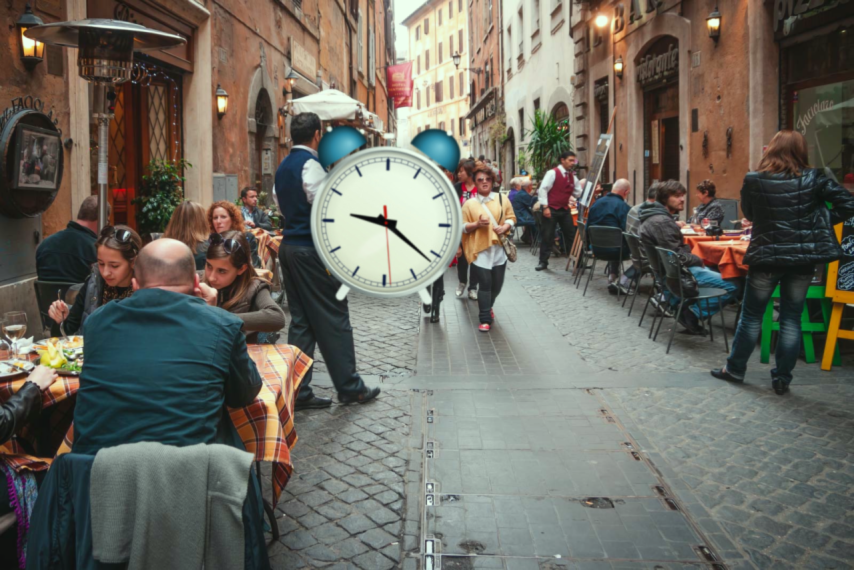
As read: 9:21:29
